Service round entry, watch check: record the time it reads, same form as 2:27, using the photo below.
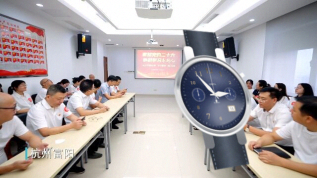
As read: 2:54
